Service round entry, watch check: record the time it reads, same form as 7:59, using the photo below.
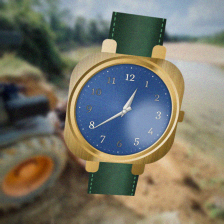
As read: 12:39
